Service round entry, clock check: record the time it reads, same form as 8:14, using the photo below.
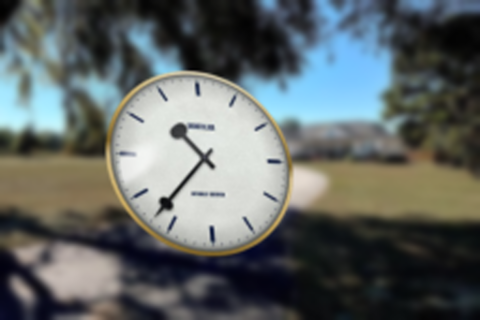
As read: 10:37
